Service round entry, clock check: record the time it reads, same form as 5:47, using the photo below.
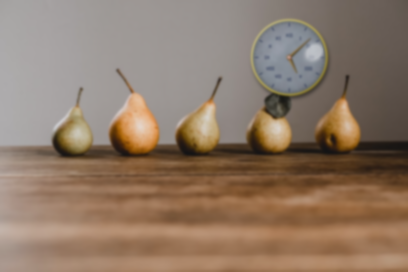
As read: 5:08
